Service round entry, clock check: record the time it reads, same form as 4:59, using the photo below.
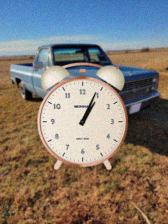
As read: 1:04
